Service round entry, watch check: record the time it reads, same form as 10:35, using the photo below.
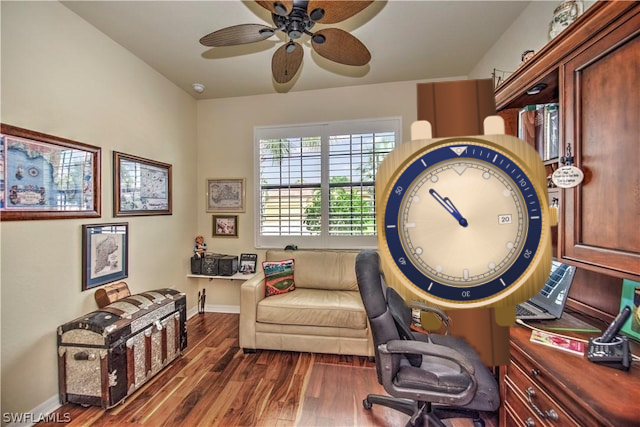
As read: 10:53
